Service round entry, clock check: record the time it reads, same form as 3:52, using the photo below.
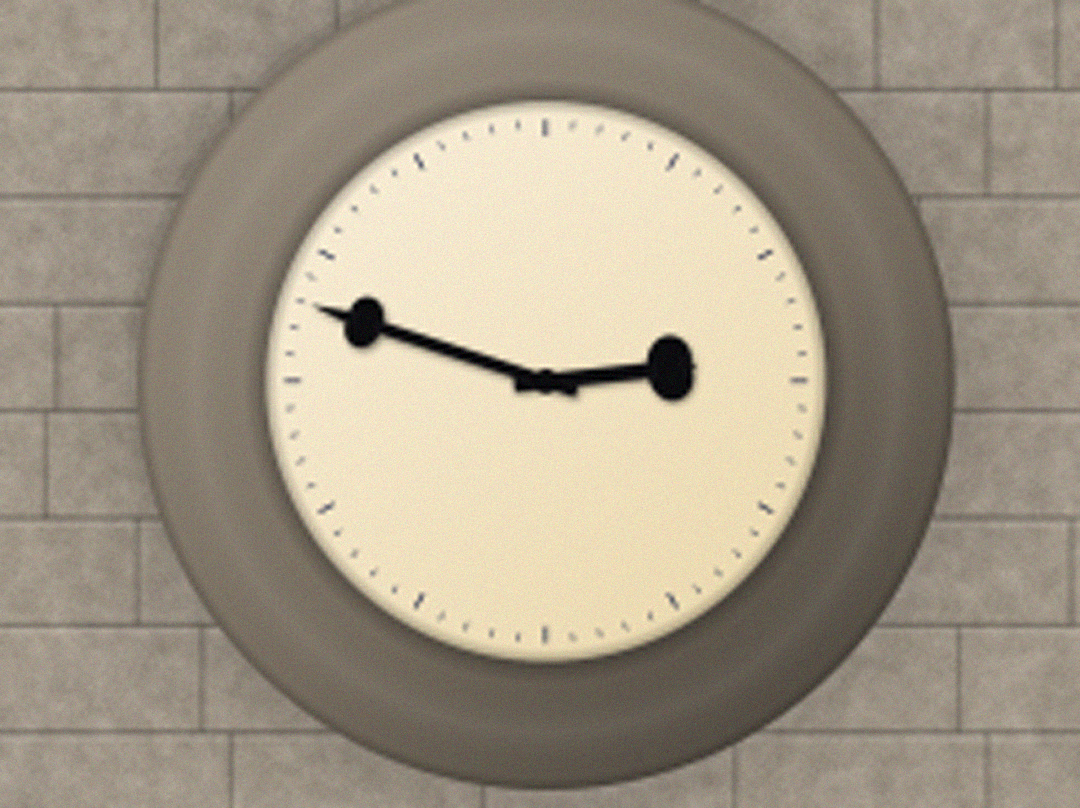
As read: 2:48
